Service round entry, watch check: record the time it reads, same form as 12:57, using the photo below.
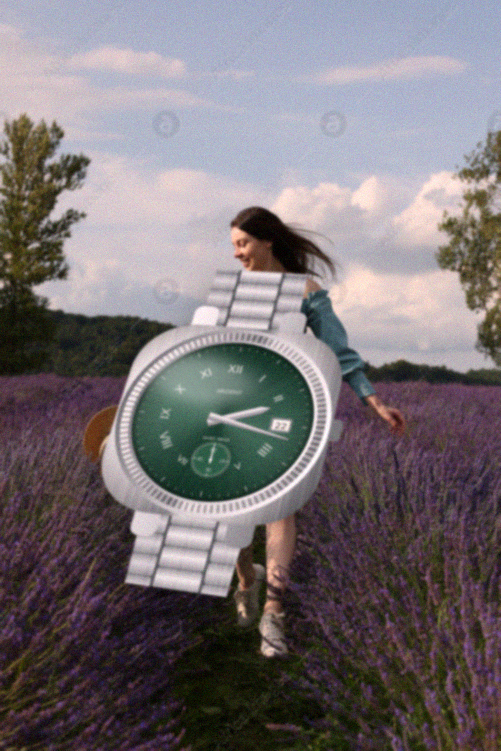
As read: 2:17
